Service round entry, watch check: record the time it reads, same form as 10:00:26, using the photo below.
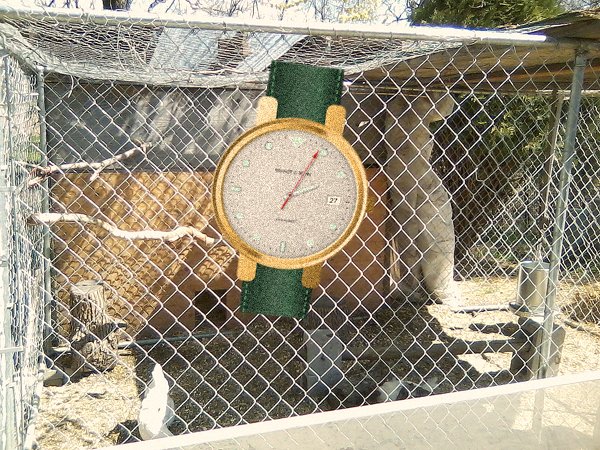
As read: 2:04:04
